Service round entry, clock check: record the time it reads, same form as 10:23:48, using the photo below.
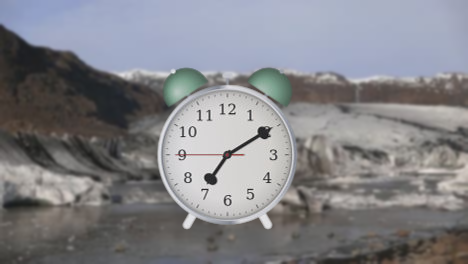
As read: 7:09:45
